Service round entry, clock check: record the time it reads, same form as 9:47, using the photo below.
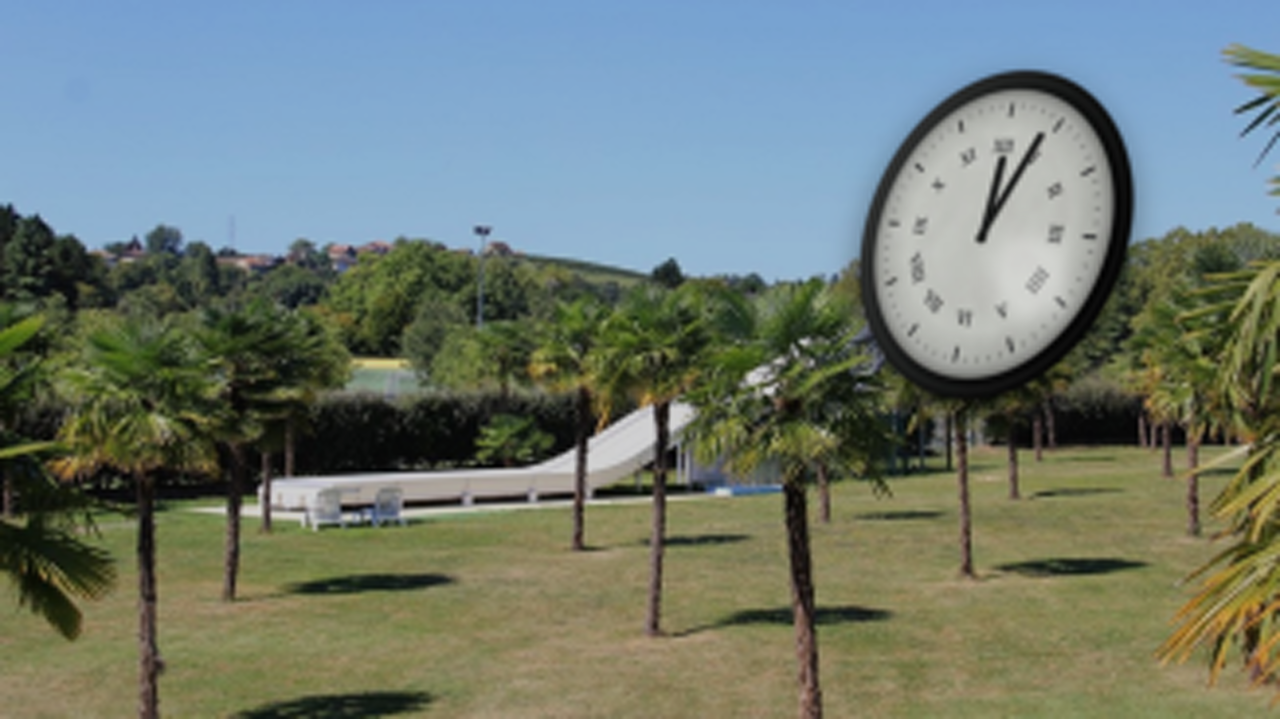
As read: 12:04
